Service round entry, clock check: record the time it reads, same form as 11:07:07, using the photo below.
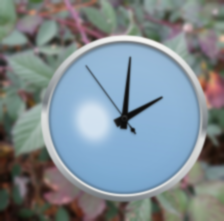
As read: 2:00:54
